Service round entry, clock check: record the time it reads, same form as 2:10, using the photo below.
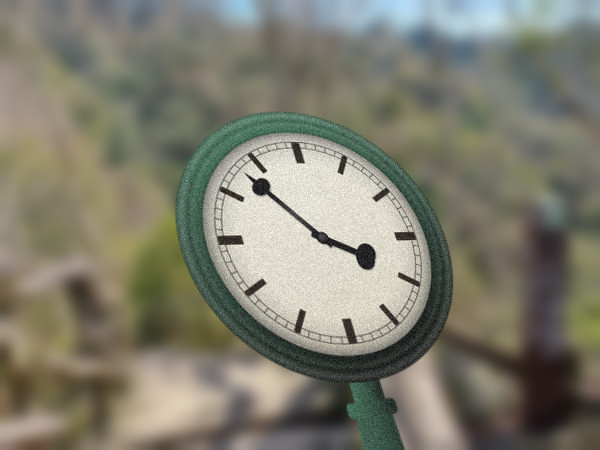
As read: 3:53
